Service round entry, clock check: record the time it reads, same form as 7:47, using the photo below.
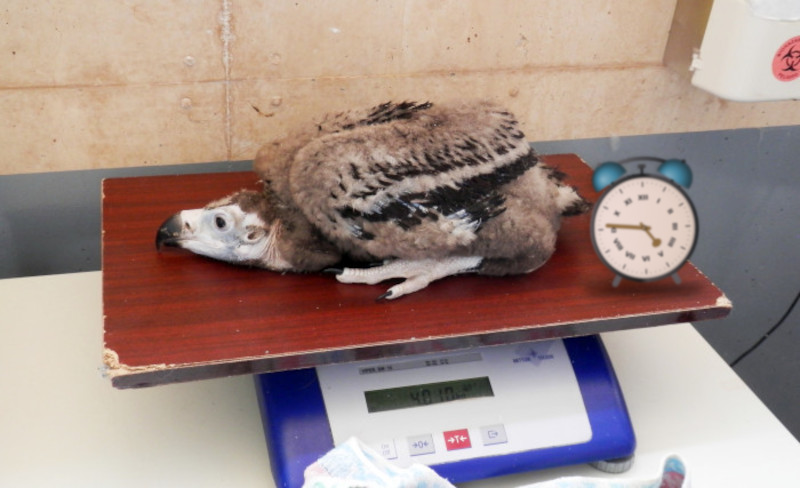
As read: 4:46
